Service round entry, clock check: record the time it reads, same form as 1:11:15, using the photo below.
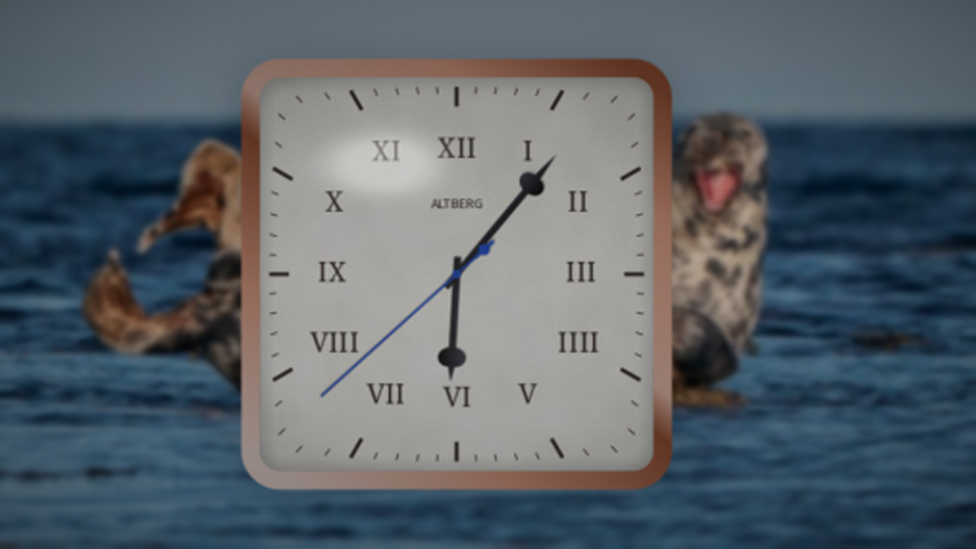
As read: 6:06:38
